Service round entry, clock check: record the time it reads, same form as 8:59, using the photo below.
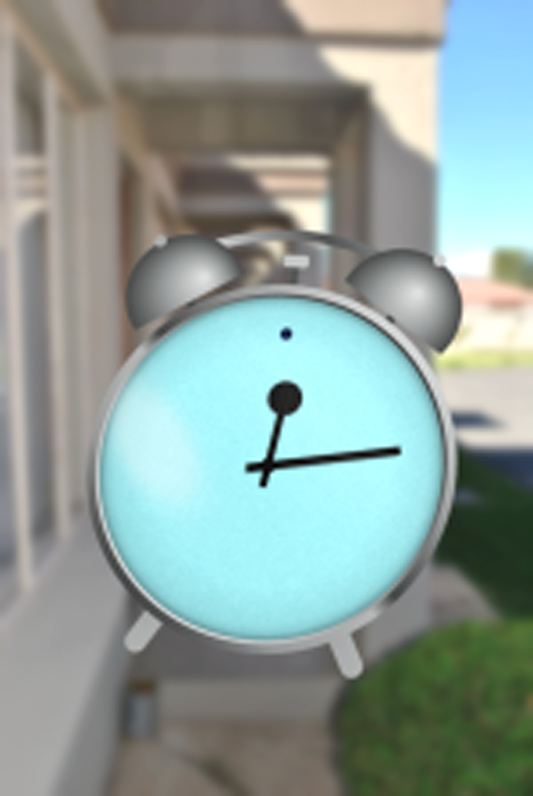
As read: 12:13
